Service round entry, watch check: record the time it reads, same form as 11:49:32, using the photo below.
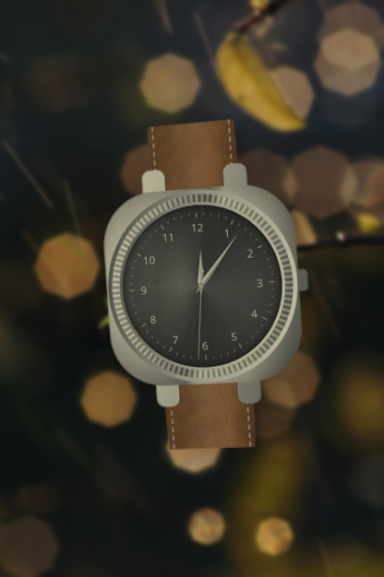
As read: 12:06:31
